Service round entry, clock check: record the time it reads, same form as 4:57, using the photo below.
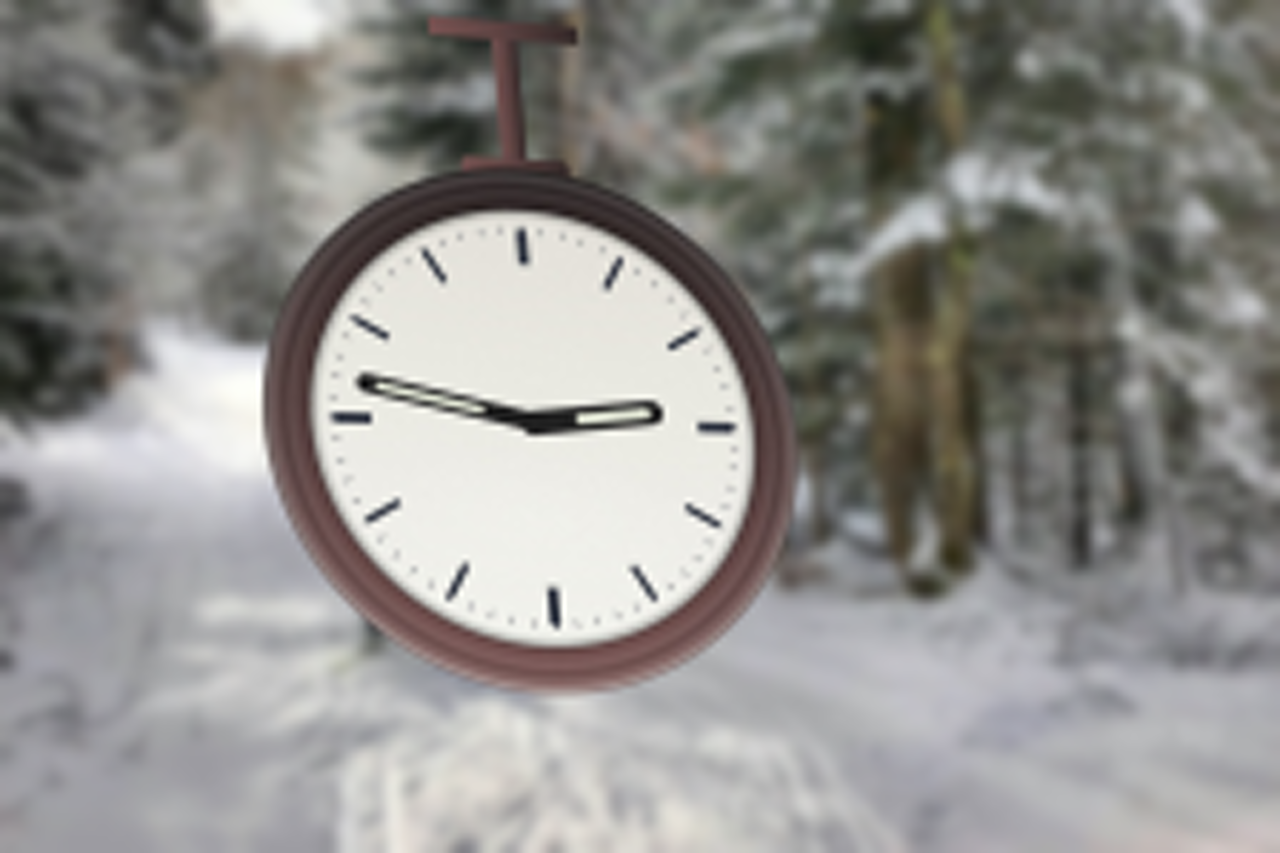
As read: 2:47
